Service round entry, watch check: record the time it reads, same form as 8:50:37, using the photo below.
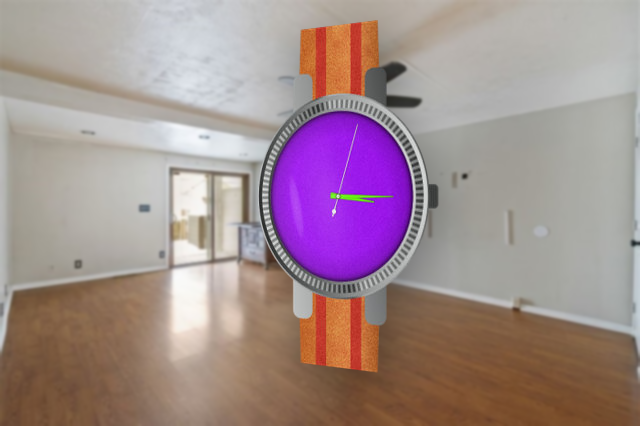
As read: 3:15:03
